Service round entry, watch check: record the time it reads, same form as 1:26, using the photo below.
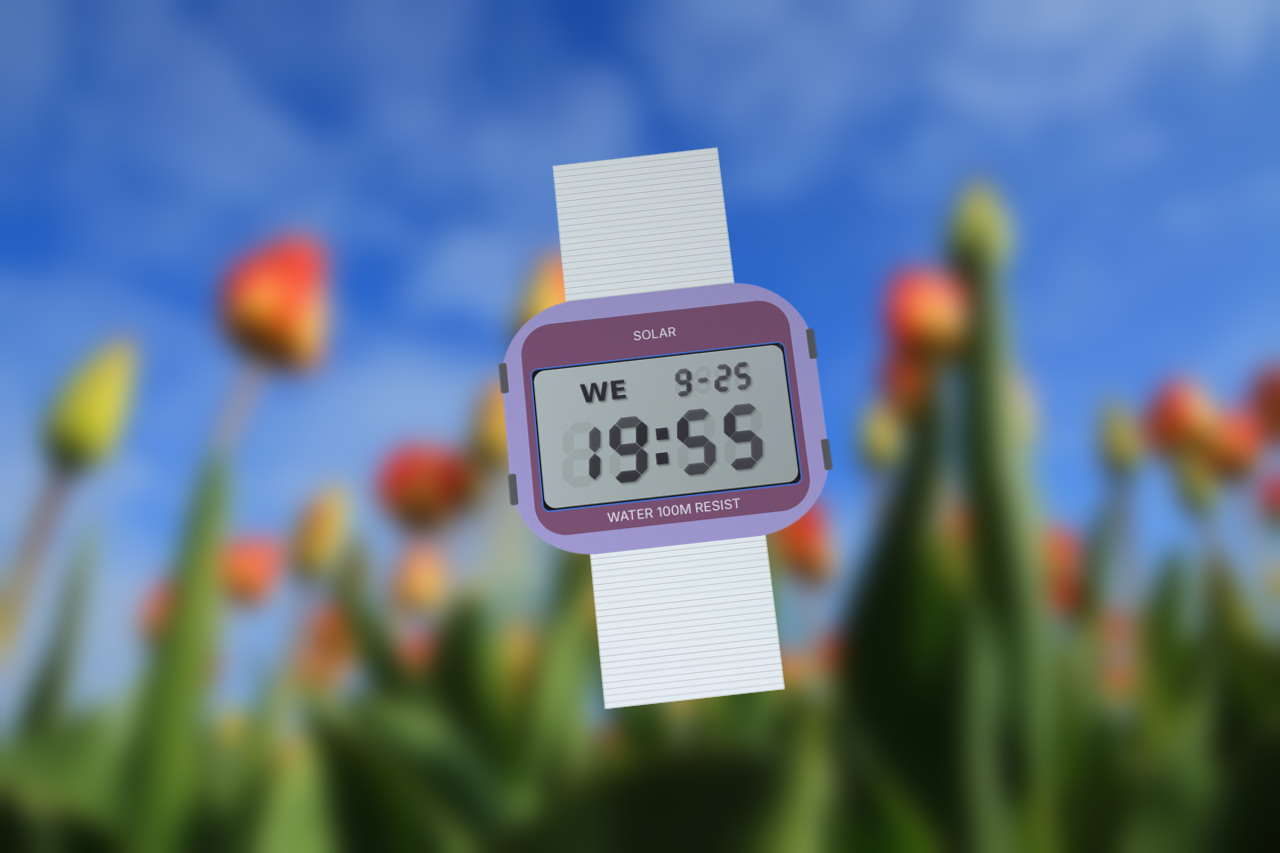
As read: 19:55
